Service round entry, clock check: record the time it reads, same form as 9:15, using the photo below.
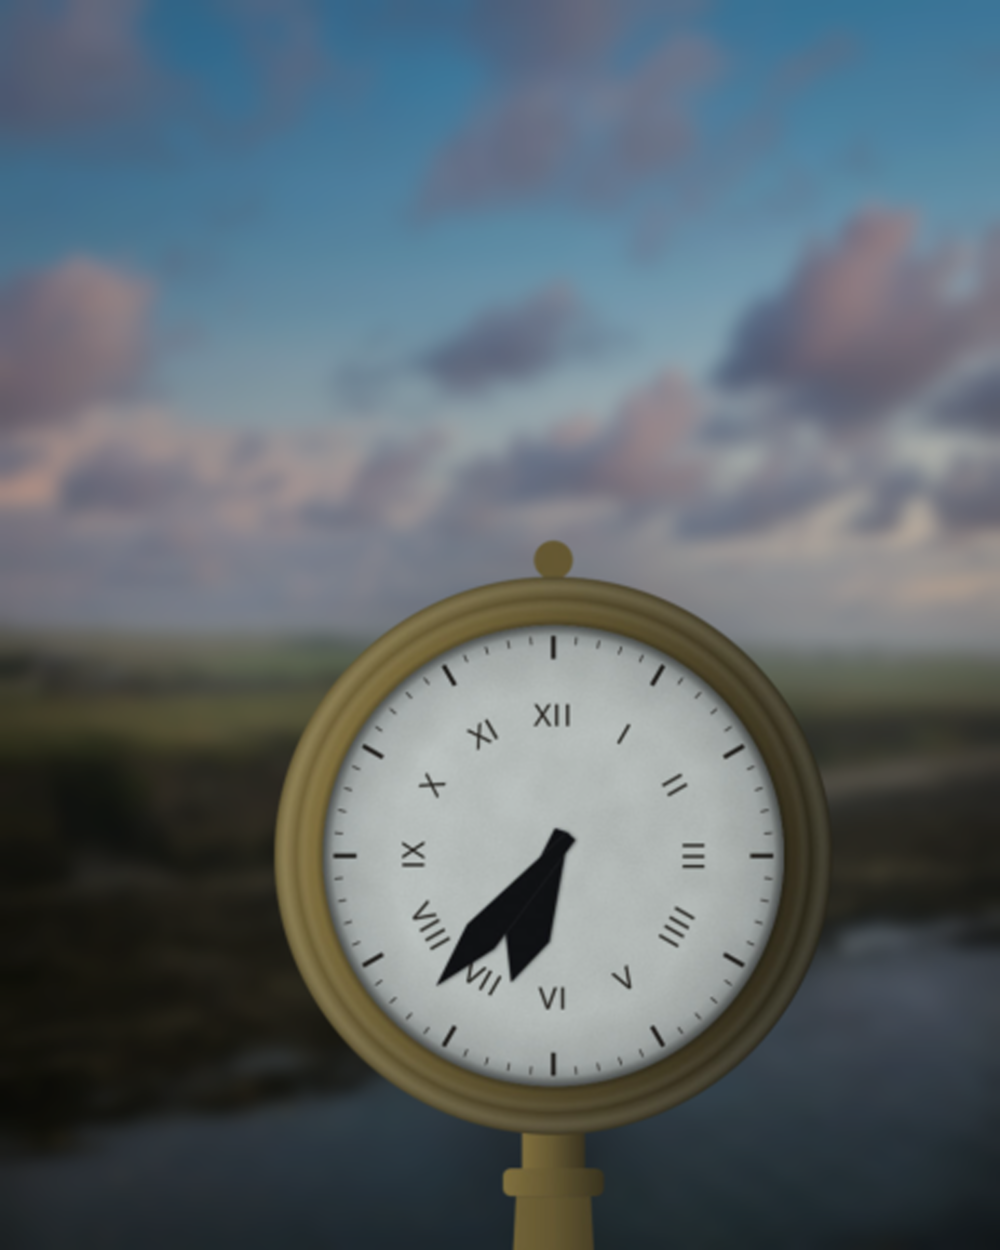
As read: 6:37
